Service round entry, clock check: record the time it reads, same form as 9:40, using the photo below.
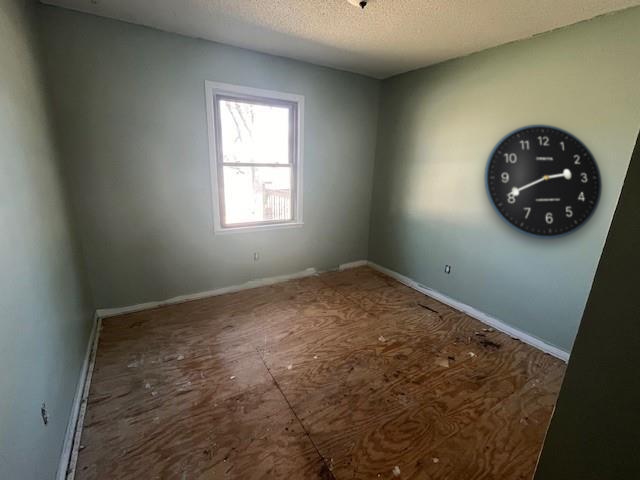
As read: 2:41
